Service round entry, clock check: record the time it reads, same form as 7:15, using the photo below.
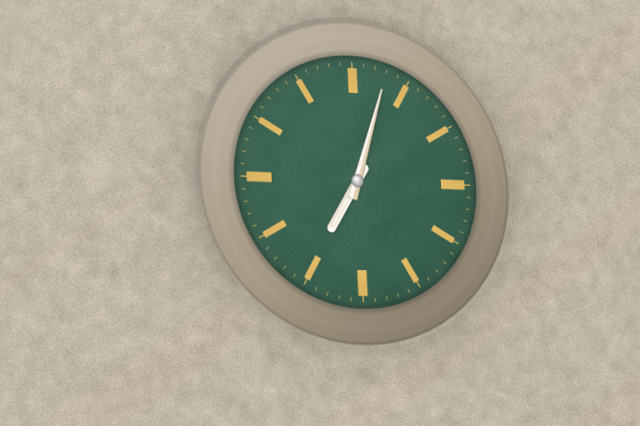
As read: 7:03
